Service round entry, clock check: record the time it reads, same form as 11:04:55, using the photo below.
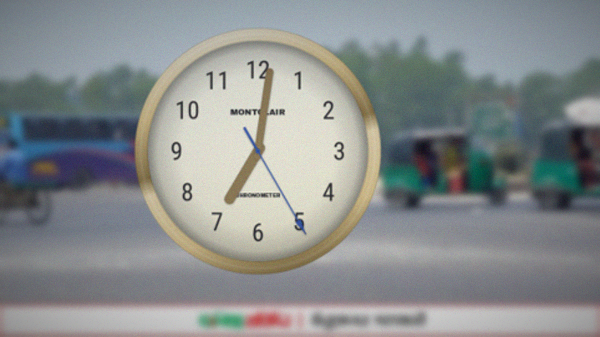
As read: 7:01:25
